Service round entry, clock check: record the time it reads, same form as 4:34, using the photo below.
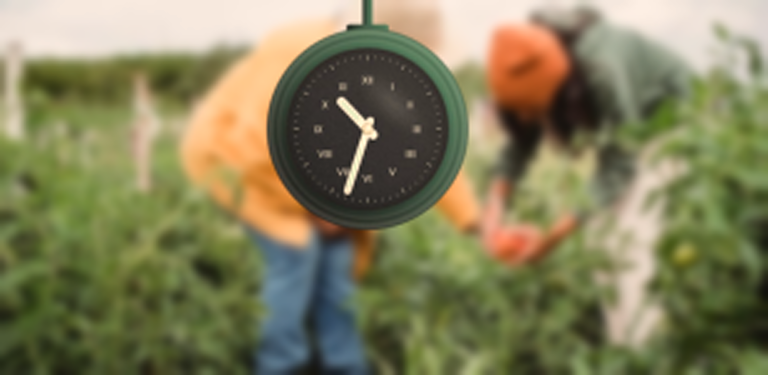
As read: 10:33
